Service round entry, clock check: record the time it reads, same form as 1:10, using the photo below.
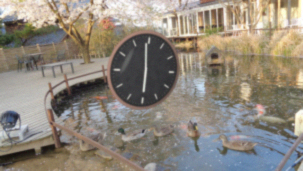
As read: 5:59
